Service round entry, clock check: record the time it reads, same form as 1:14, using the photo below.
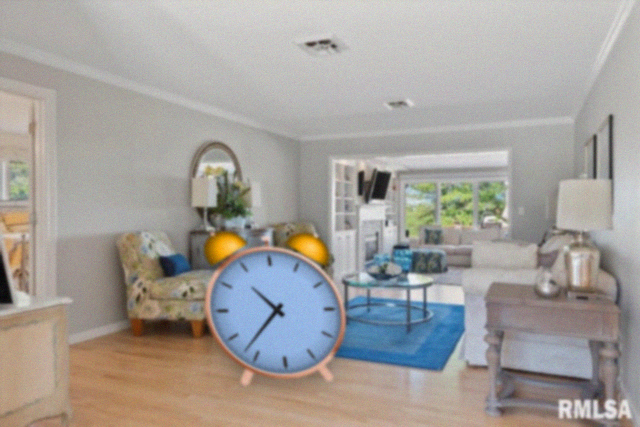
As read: 10:37
